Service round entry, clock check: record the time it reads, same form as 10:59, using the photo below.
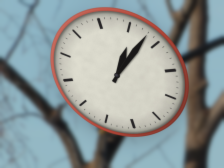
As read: 1:08
